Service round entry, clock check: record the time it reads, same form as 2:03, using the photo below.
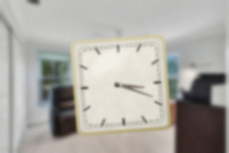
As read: 3:19
